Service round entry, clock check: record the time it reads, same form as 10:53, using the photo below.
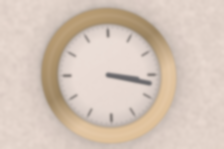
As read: 3:17
